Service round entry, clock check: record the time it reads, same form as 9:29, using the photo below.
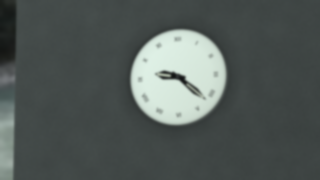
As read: 9:22
